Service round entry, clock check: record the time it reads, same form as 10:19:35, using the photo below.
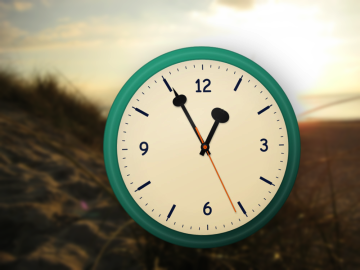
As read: 12:55:26
